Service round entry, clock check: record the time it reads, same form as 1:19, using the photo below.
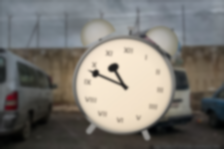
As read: 10:48
